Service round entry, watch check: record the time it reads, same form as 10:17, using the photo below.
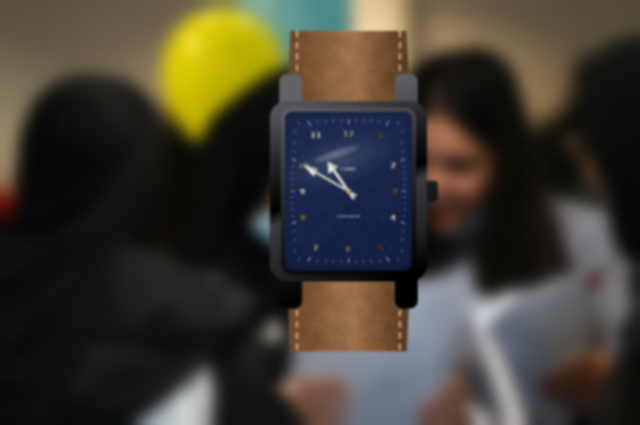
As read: 10:50
